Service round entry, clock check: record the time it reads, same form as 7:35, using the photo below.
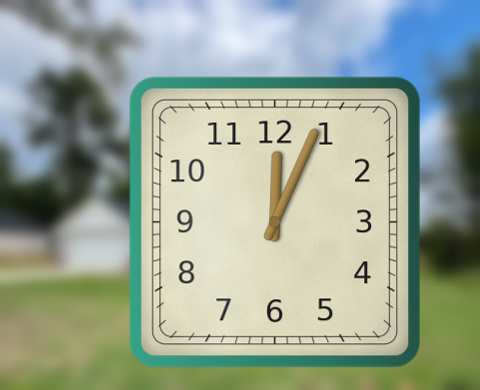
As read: 12:04
